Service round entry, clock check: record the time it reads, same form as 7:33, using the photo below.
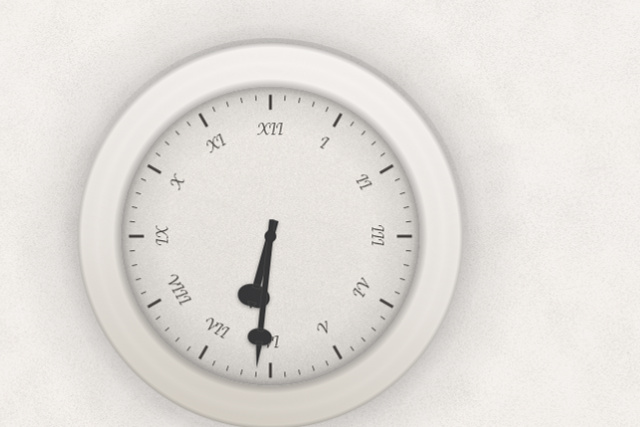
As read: 6:31
